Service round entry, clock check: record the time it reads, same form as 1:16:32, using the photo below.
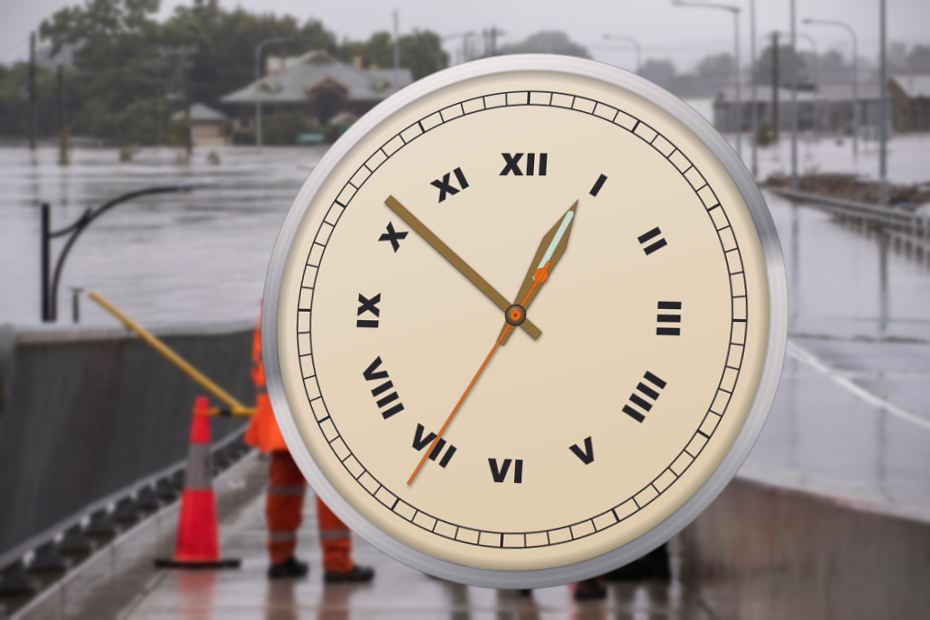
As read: 12:51:35
